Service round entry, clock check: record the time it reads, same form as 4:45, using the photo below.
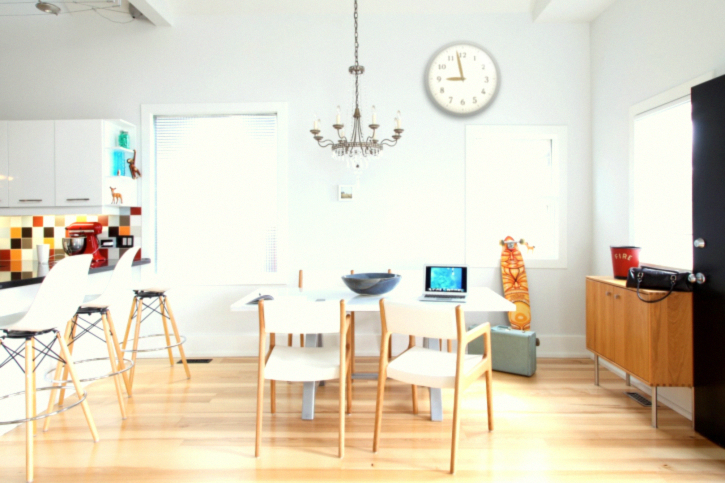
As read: 8:58
